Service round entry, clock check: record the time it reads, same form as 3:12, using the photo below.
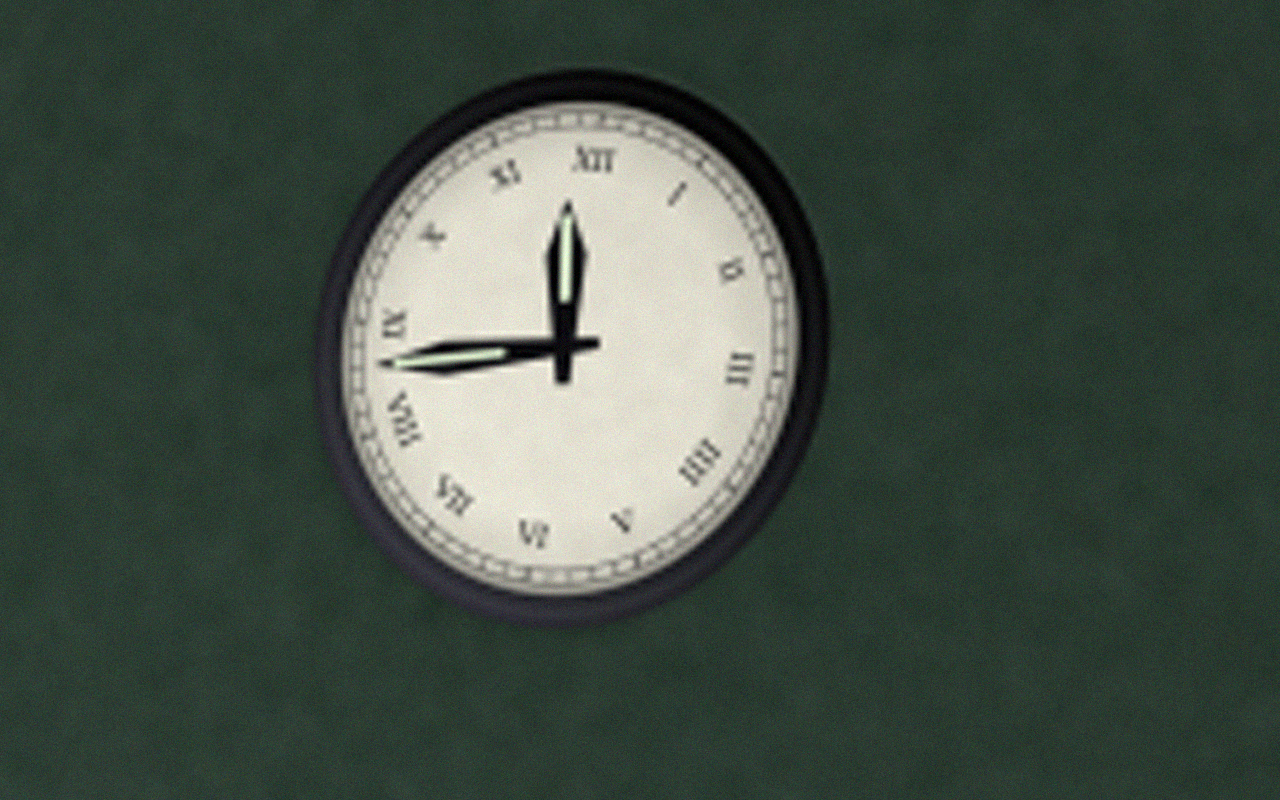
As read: 11:43
